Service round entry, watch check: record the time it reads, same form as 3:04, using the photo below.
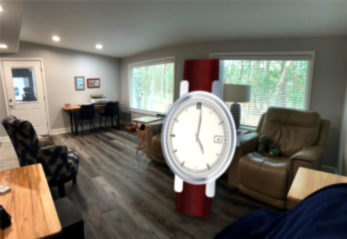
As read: 5:01
